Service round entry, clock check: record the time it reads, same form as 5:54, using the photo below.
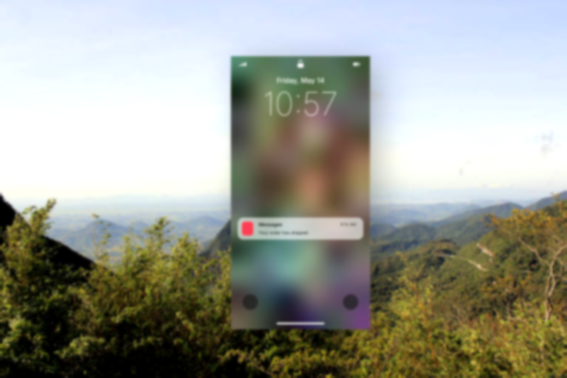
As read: 10:57
